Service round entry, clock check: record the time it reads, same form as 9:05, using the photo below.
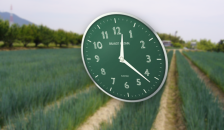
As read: 12:22
